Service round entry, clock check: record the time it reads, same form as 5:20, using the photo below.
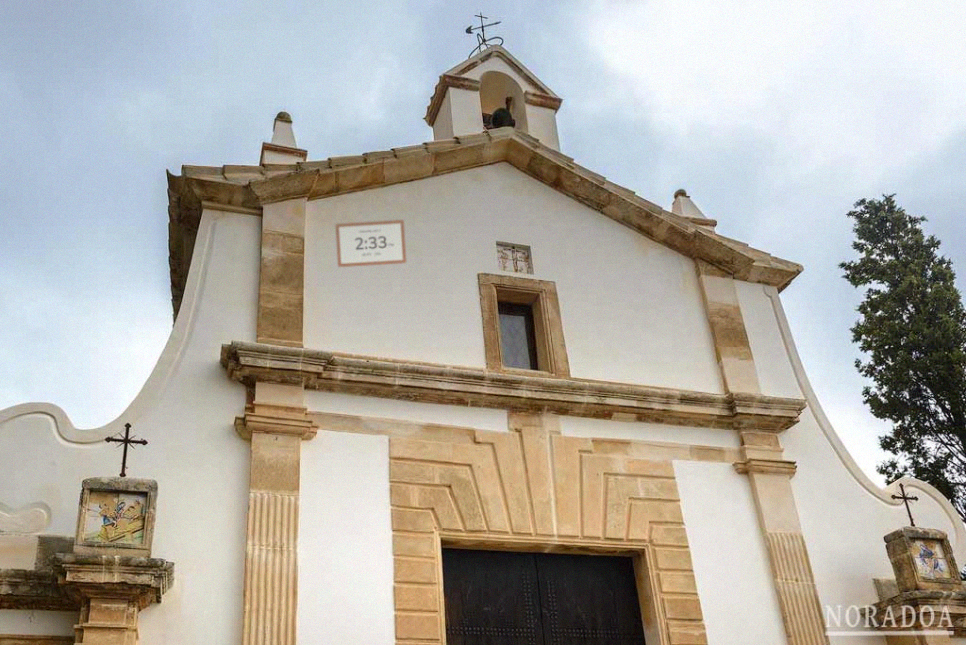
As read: 2:33
